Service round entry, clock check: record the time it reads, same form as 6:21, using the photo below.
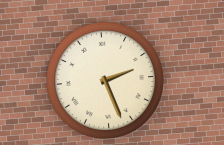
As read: 2:27
